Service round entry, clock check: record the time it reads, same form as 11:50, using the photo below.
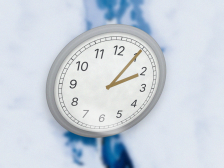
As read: 2:05
